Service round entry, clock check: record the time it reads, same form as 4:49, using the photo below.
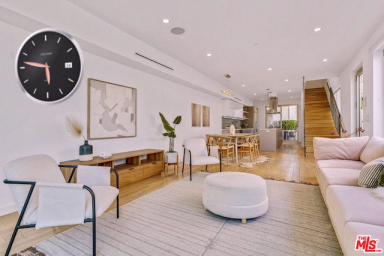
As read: 5:47
